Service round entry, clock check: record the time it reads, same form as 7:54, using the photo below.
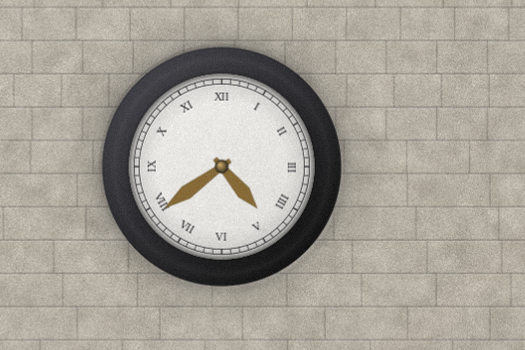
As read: 4:39
